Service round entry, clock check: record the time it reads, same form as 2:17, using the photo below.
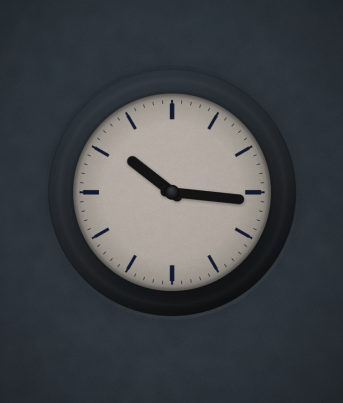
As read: 10:16
